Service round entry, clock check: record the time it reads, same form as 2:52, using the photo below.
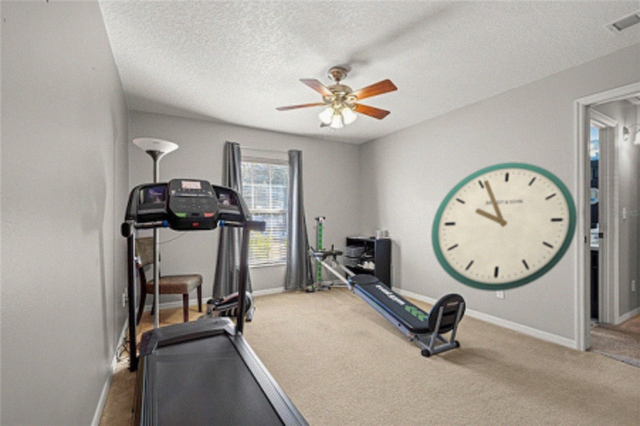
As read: 9:56
